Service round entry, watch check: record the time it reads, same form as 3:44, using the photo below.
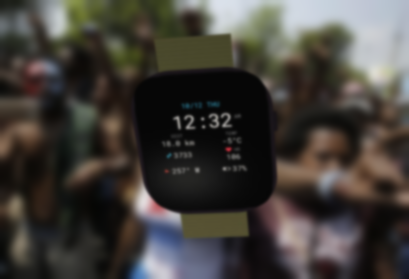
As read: 12:32
